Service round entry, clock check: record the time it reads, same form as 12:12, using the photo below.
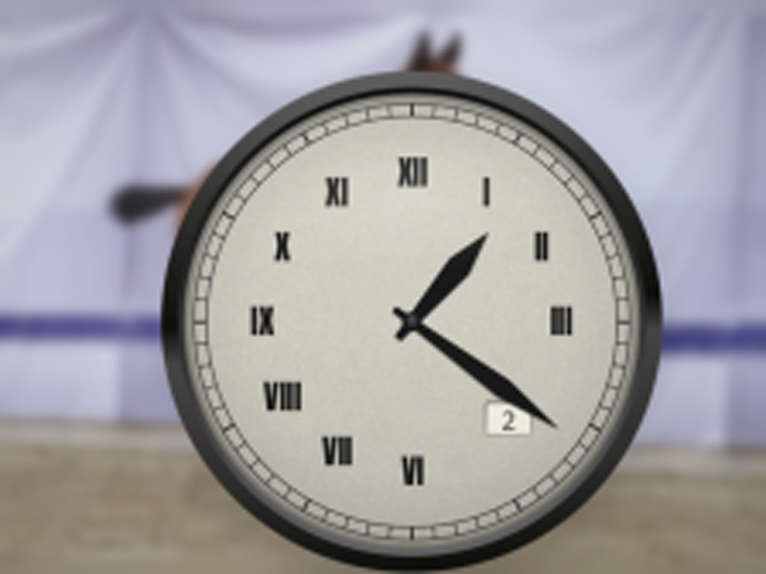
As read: 1:21
